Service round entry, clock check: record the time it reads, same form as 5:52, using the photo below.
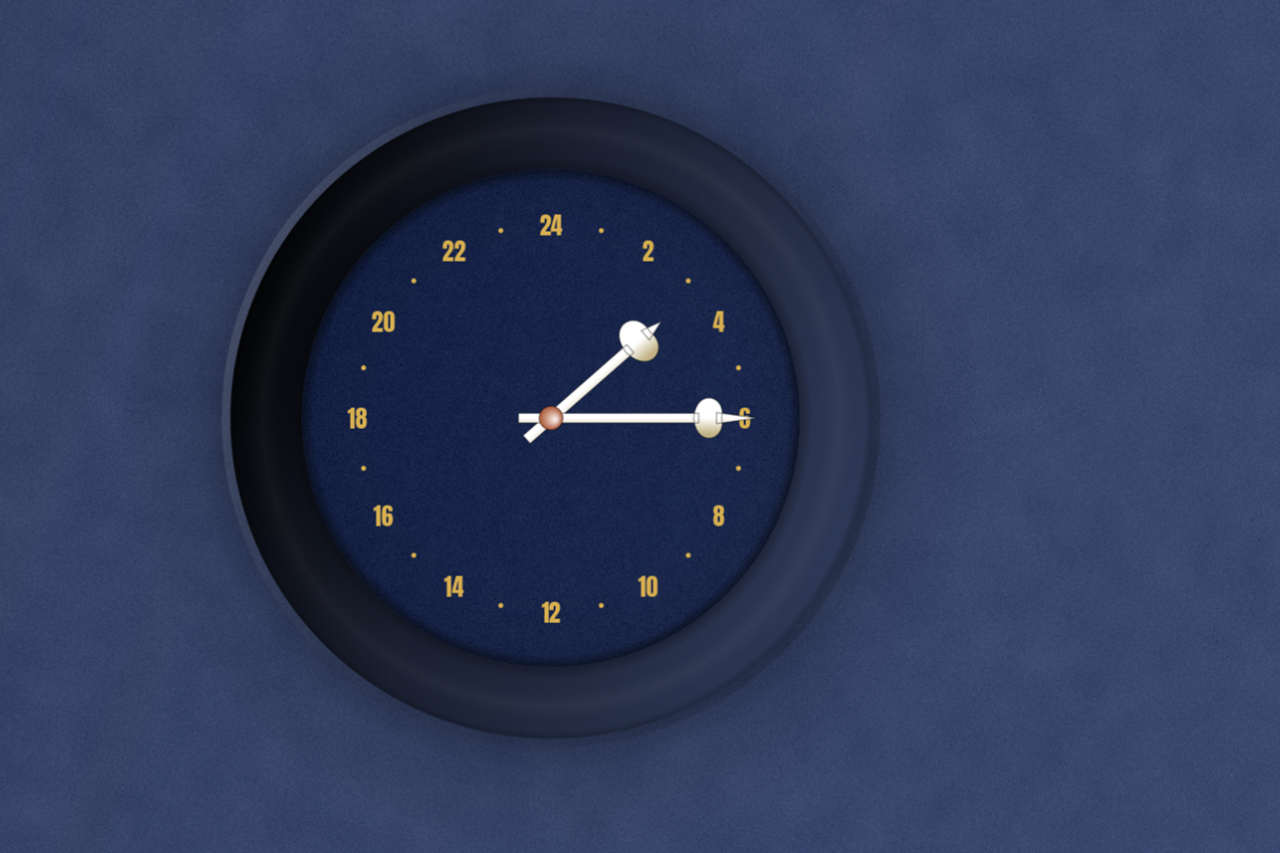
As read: 3:15
